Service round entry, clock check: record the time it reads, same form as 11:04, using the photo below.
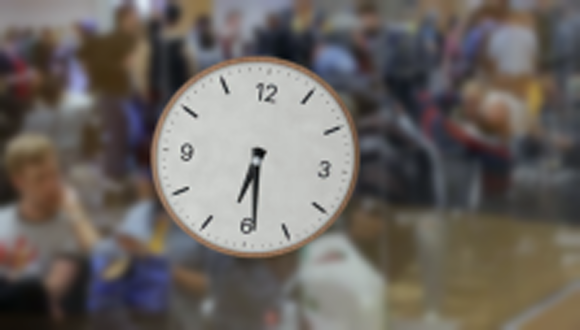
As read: 6:29
